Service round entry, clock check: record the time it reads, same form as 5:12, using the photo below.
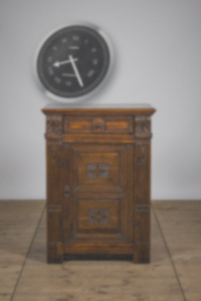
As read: 8:25
